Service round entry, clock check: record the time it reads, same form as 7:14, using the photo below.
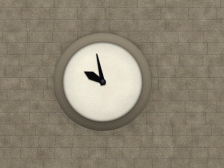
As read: 9:58
